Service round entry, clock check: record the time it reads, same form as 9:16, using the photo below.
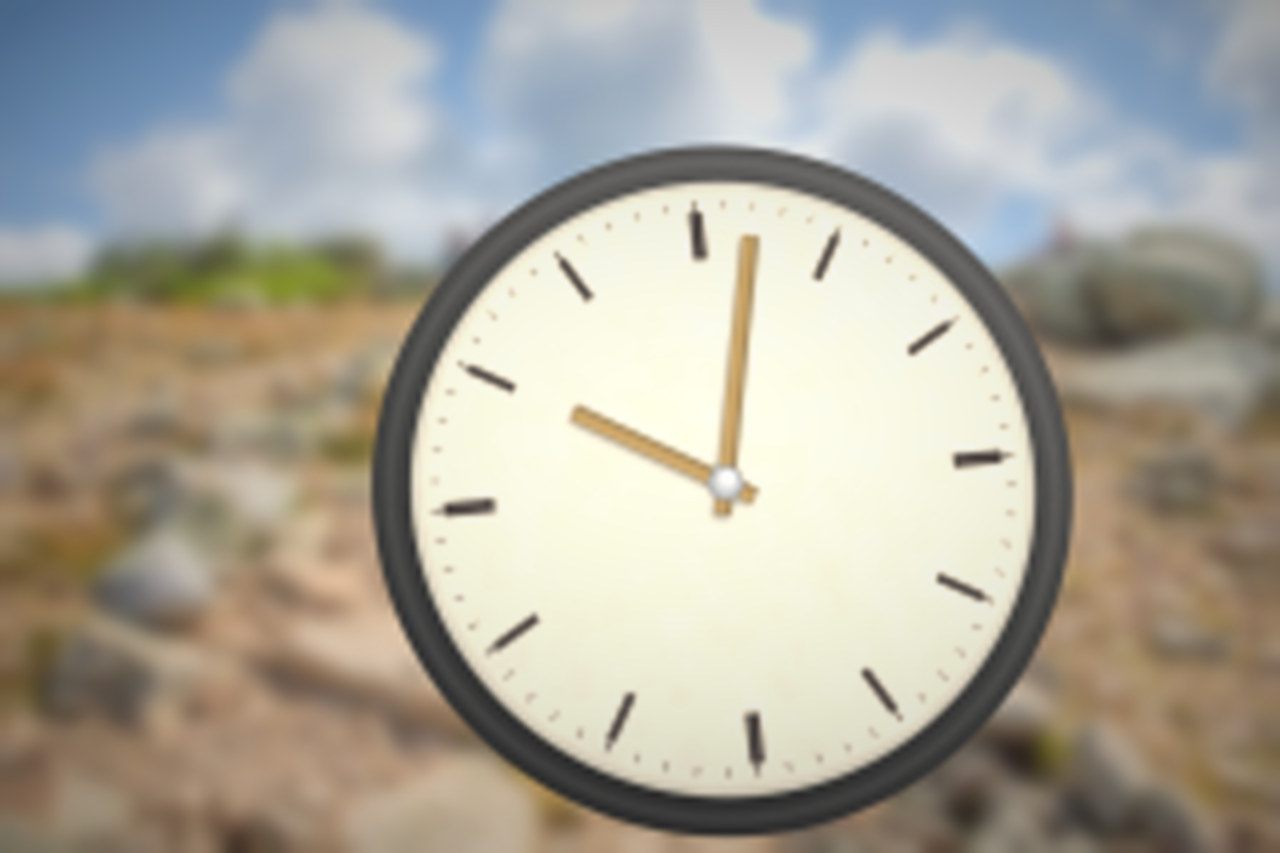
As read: 10:02
